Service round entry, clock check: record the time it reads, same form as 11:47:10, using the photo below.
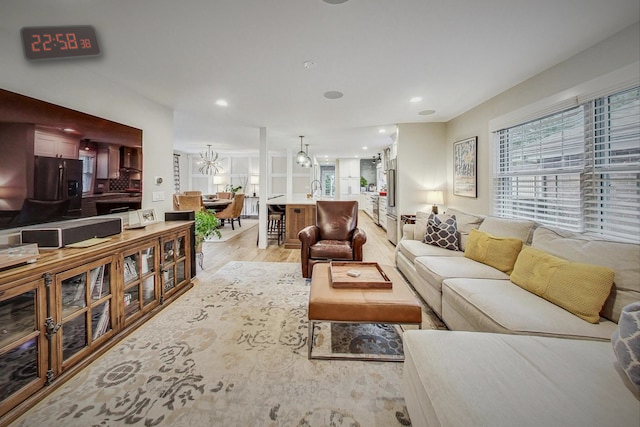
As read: 22:58:38
